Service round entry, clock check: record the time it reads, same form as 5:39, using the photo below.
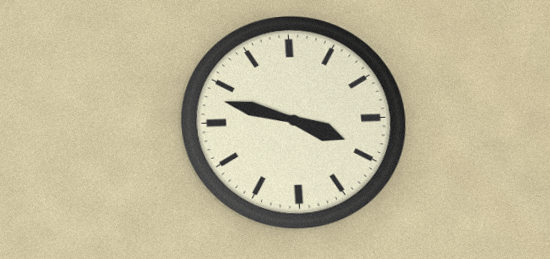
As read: 3:48
